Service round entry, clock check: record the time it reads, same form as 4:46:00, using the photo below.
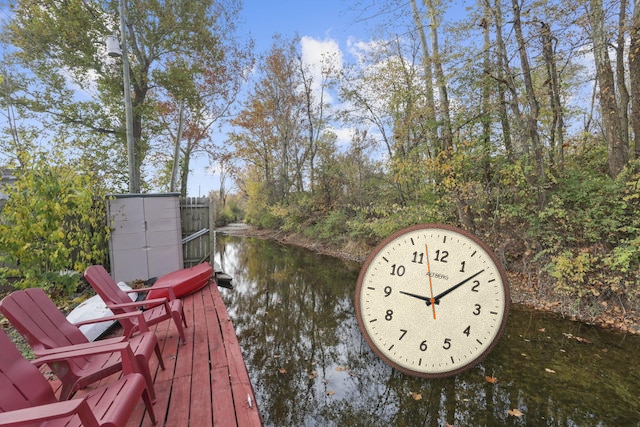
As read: 9:07:57
